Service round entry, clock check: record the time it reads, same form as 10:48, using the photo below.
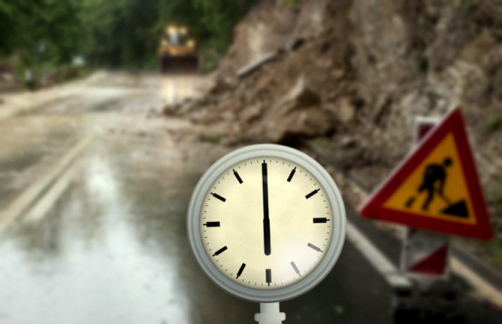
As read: 6:00
